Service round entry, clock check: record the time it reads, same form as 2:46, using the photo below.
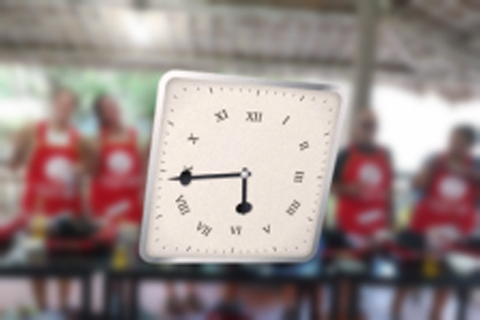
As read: 5:44
